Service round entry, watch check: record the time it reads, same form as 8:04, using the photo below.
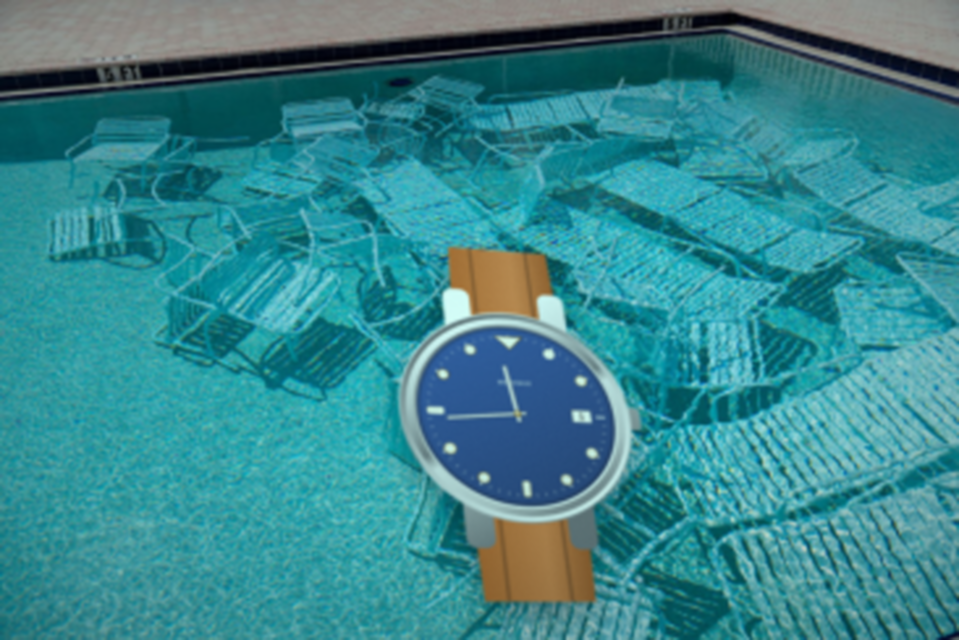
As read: 11:44
